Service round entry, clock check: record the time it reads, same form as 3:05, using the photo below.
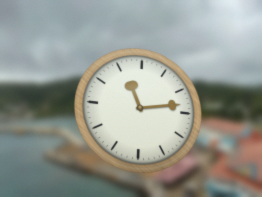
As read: 11:13
